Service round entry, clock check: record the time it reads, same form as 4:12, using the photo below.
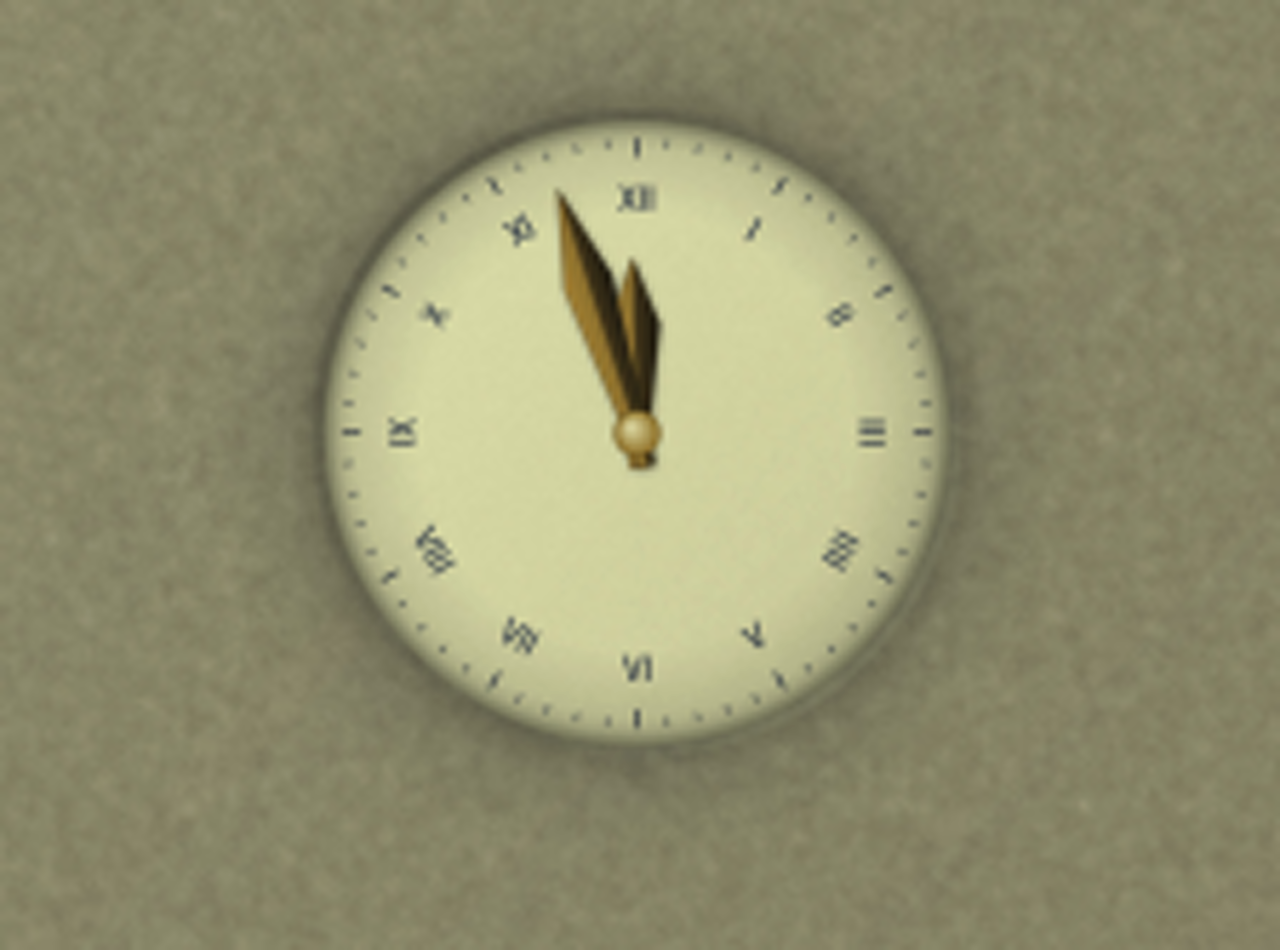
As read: 11:57
